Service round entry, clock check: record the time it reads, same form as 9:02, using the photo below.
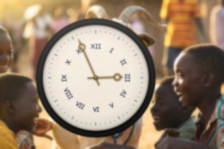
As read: 2:56
